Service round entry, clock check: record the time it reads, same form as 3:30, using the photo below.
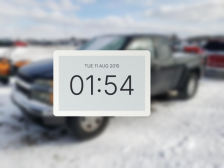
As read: 1:54
